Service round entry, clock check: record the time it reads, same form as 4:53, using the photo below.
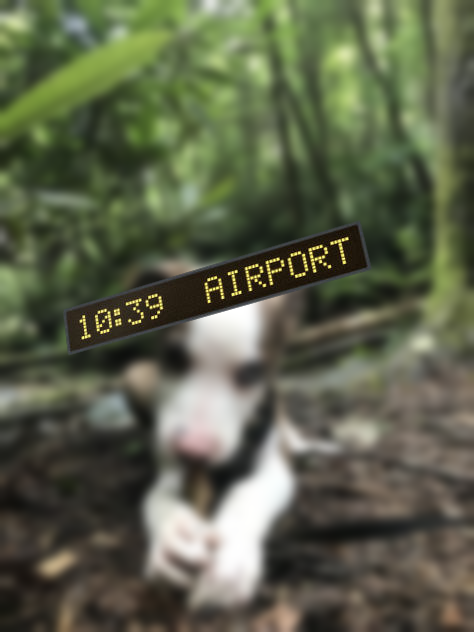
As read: 10:39
